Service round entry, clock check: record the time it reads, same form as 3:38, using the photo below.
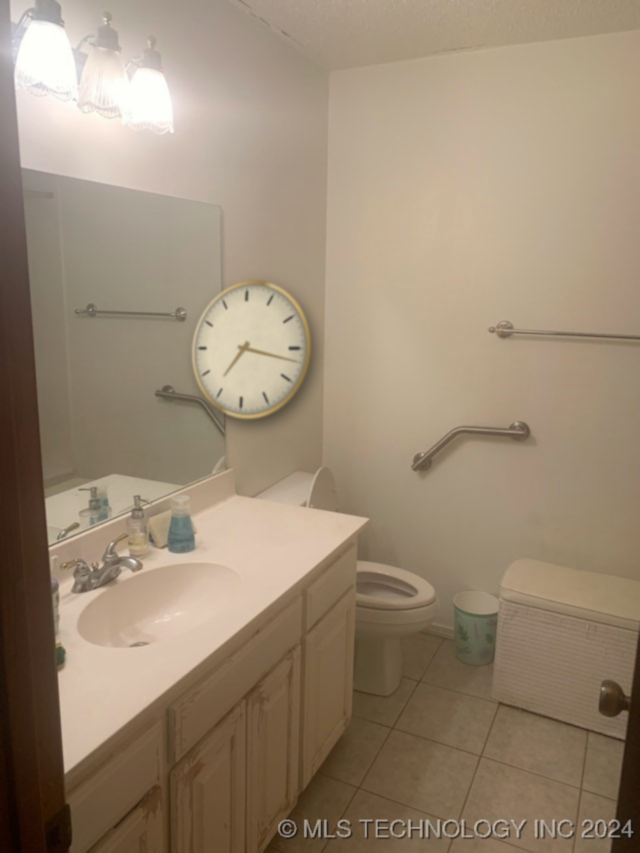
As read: 7:17
